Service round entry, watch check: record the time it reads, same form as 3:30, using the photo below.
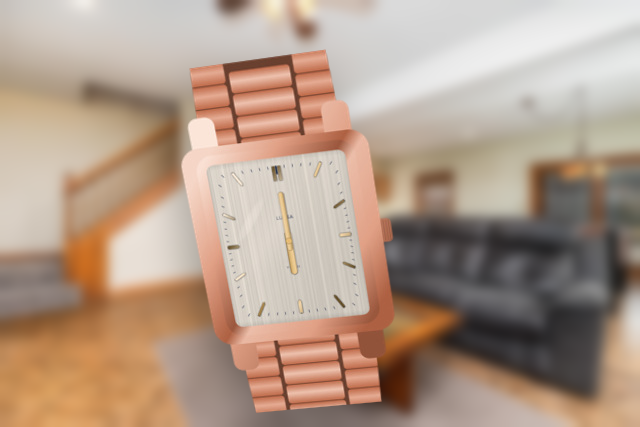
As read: 6:00
